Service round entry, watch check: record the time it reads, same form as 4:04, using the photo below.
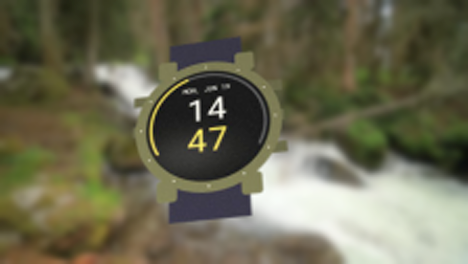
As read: 14:47
